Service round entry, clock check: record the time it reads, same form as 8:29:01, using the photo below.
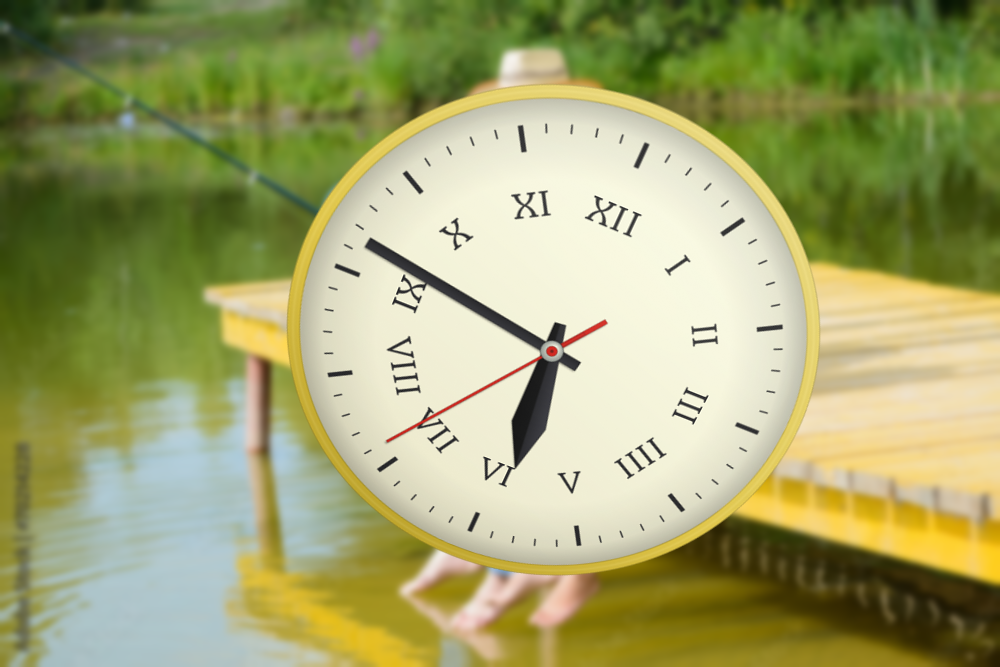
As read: 5:46:36
